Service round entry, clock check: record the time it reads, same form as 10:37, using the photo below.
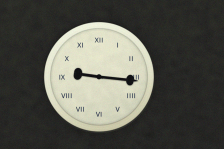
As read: 9:16
